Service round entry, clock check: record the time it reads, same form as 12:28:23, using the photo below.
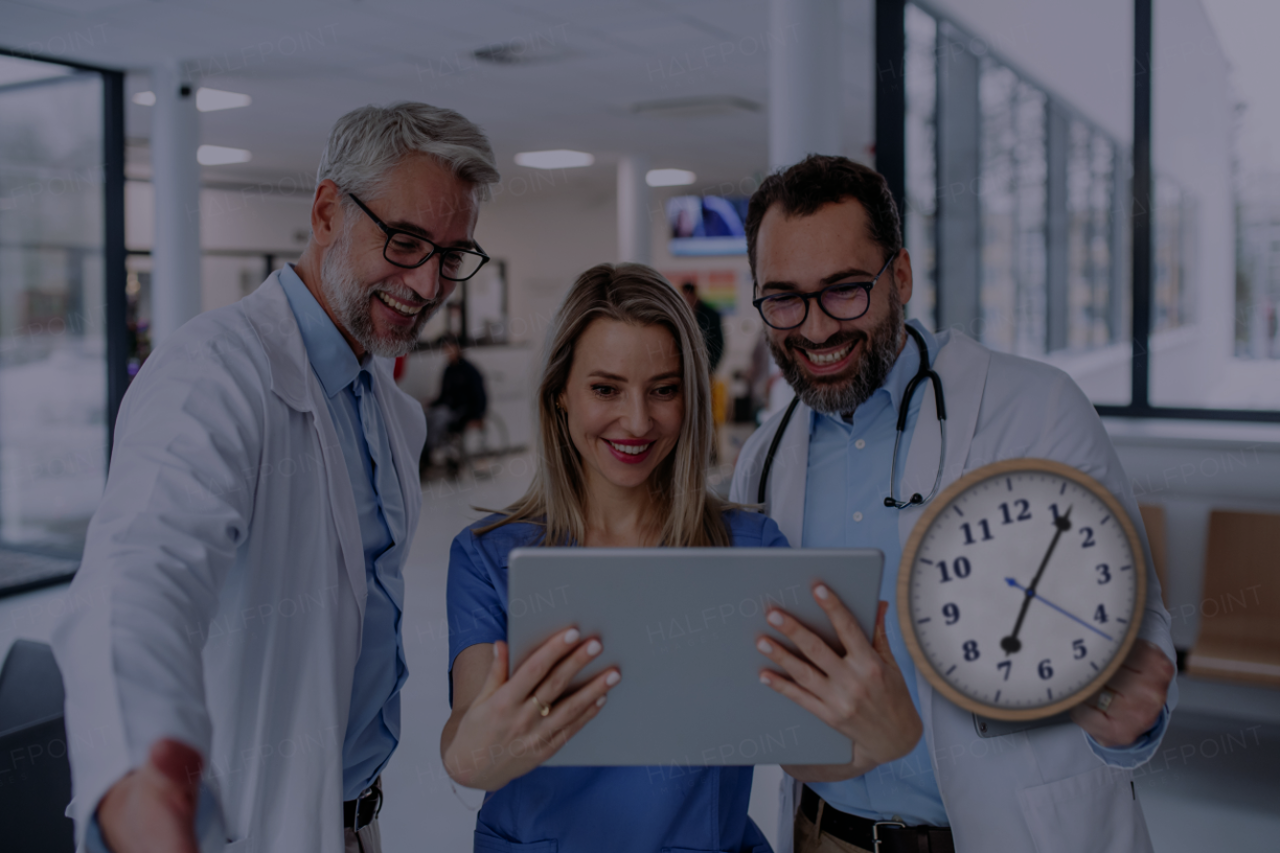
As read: 7:06:22
